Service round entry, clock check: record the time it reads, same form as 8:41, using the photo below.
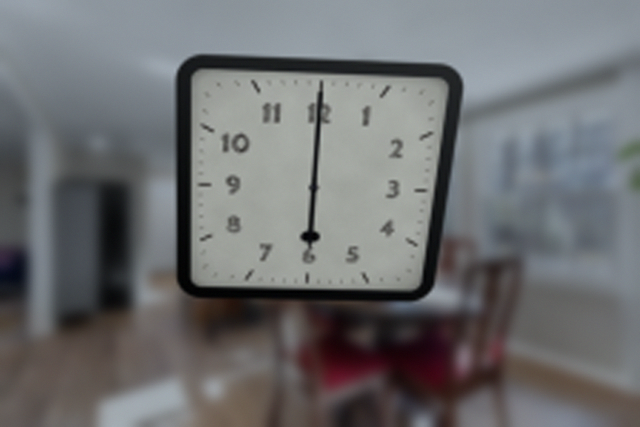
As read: 6:00
